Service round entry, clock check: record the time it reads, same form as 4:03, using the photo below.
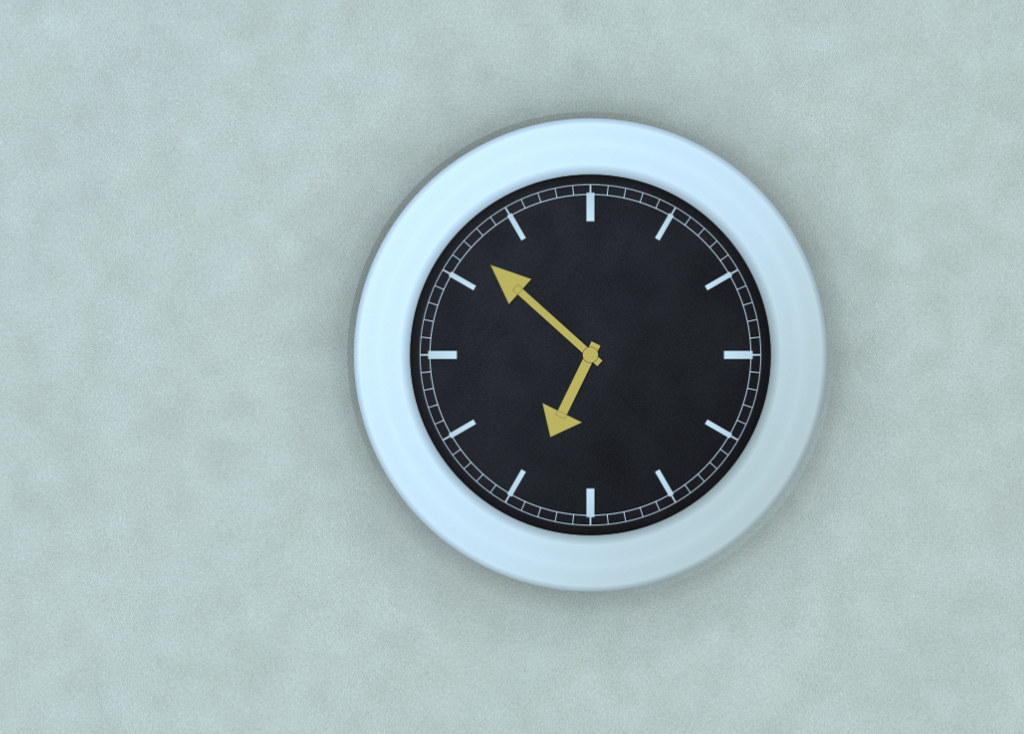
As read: 6:52
